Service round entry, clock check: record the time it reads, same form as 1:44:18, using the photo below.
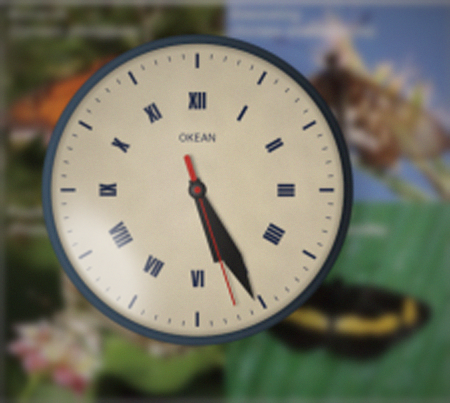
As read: 5:25:27
